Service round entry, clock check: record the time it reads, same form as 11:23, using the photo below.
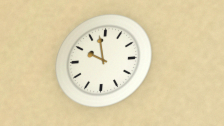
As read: 9:58
